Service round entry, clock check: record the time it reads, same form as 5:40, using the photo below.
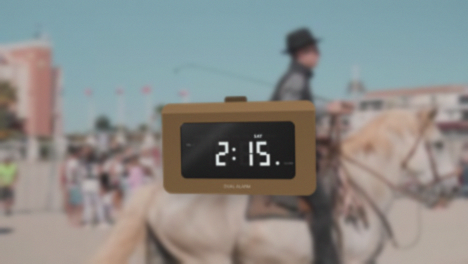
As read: 2:15
